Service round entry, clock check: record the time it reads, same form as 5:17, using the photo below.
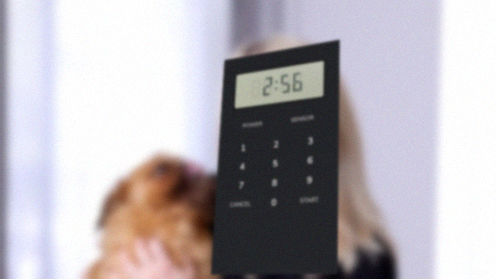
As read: 2:56
